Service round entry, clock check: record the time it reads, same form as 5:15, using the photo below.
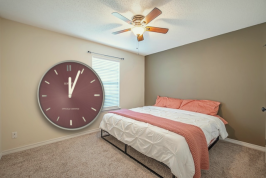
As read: 12:04
